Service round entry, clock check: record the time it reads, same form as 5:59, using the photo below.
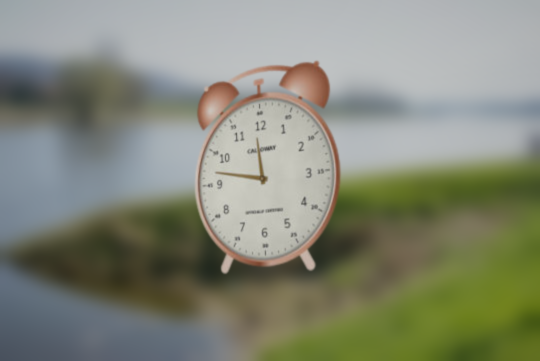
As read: 11:47
